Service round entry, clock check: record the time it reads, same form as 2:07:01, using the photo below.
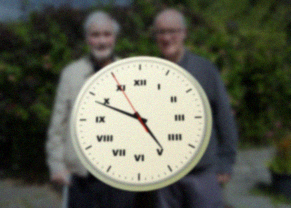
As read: 4:48:55
